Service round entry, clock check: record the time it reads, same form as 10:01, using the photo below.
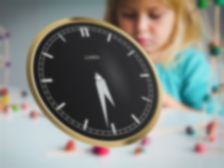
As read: 5:31
